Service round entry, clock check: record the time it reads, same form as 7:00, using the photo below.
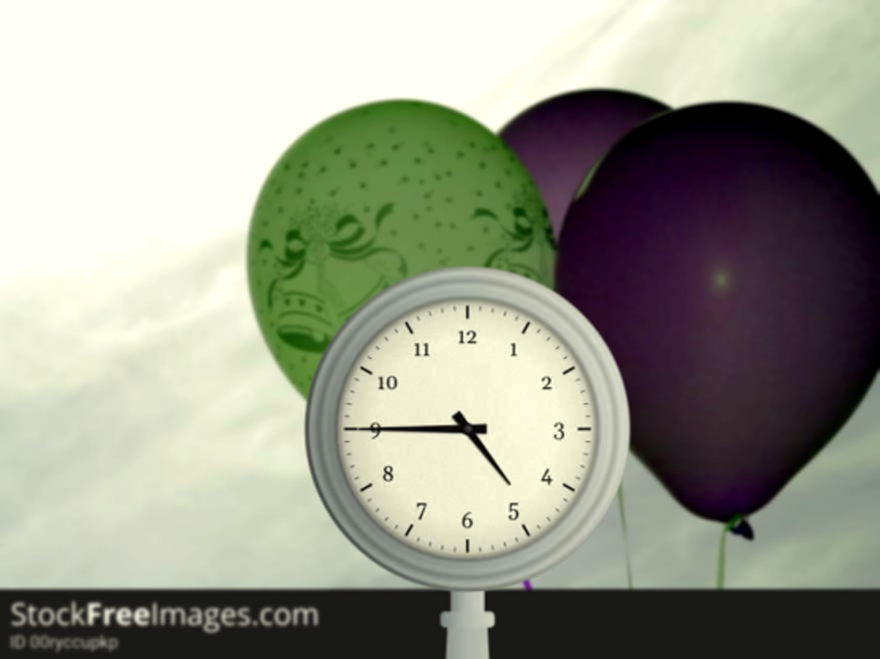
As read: 4:45
